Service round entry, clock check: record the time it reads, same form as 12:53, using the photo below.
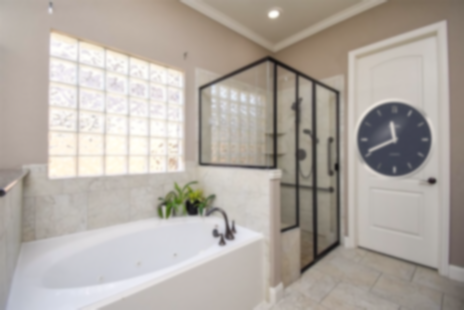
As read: 11:41
